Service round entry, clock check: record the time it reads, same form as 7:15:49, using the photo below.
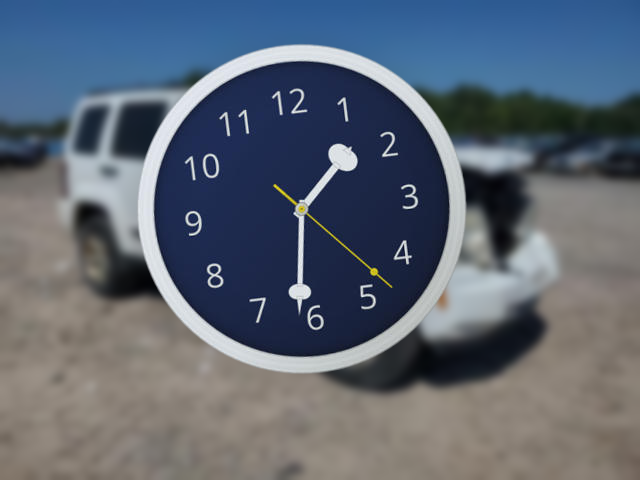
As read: 1:31:23
